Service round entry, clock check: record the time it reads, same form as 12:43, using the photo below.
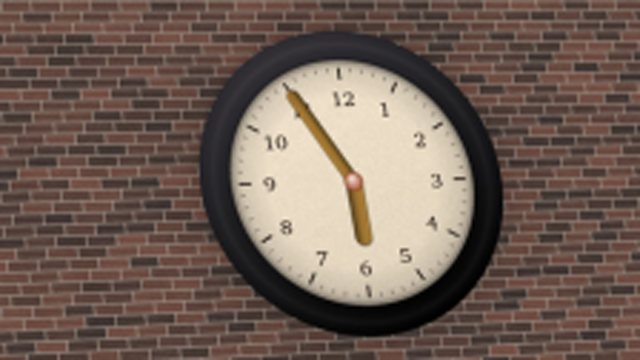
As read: 5:55
